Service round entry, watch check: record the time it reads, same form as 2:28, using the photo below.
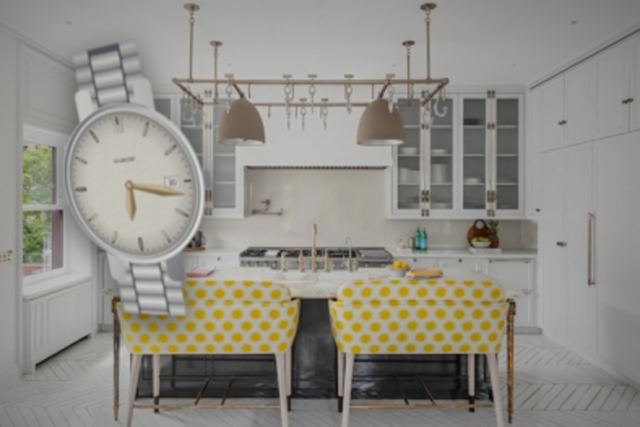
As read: 6:17
